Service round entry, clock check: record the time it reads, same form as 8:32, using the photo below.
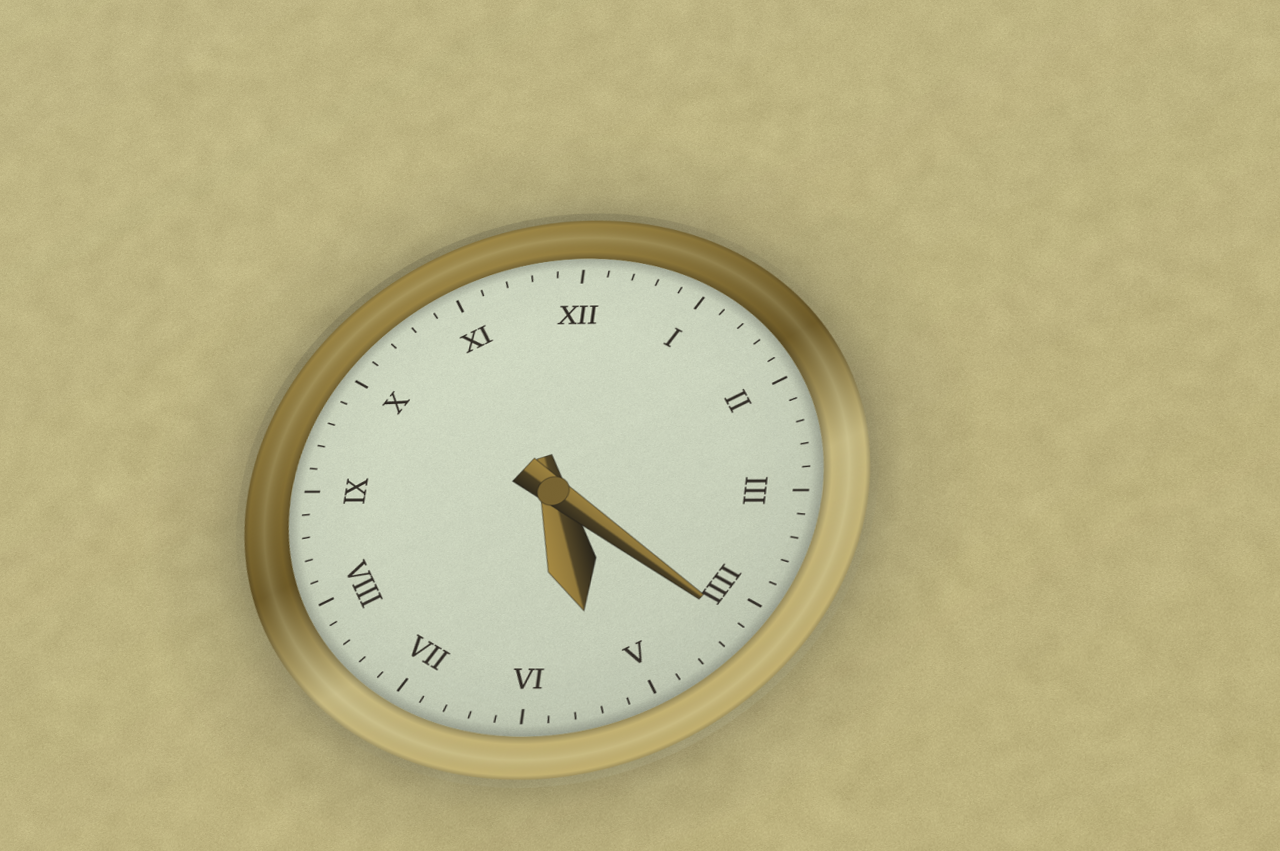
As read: 5:21
